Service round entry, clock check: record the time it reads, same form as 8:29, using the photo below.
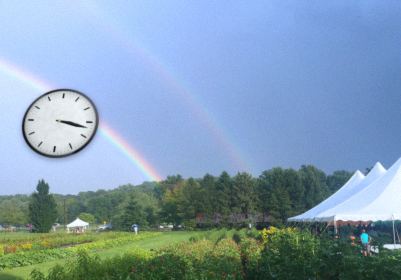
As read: 3:17
